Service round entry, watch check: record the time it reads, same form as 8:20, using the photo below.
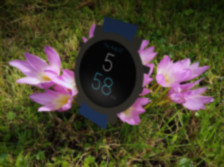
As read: 5:58
